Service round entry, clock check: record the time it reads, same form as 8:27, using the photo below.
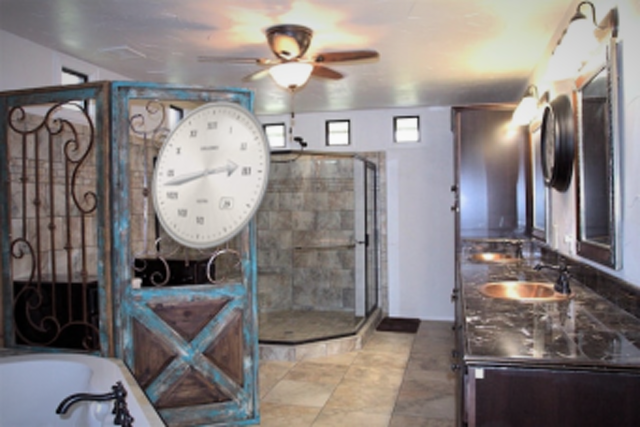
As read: 2:43
